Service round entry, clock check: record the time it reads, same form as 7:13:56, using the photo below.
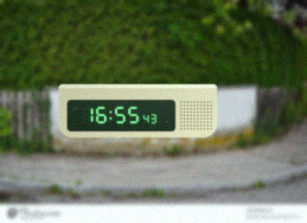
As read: 16:55:43
